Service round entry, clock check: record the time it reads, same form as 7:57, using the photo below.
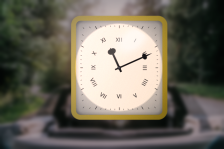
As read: 11:11
